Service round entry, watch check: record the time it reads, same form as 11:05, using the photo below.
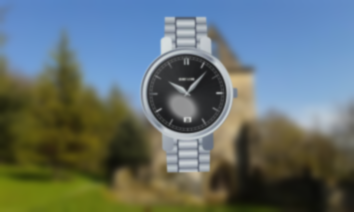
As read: 10:07
